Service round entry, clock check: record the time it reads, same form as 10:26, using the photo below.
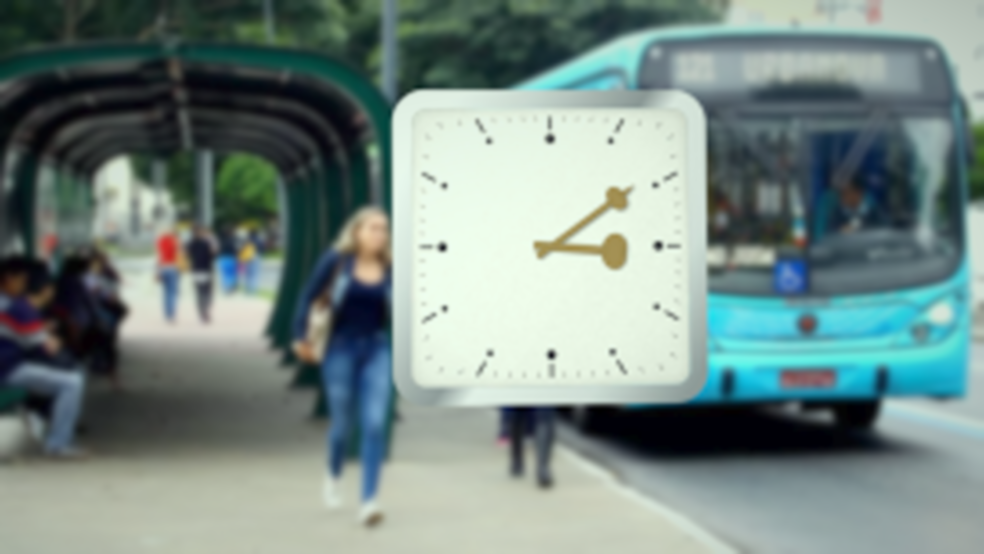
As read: 3:09
